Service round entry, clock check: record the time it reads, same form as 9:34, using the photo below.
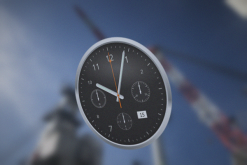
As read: 10:04
